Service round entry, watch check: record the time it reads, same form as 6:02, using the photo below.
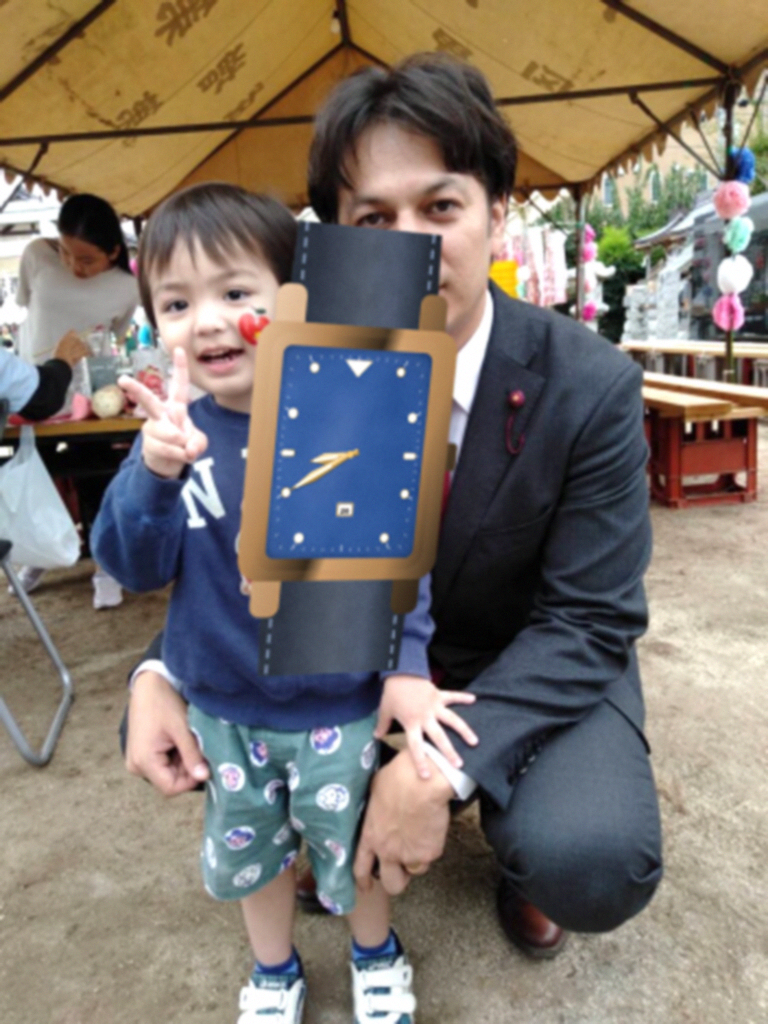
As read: 8:40
